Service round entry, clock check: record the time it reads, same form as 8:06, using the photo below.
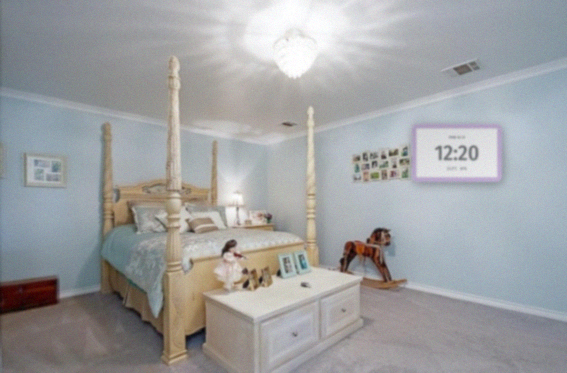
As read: 12:20
